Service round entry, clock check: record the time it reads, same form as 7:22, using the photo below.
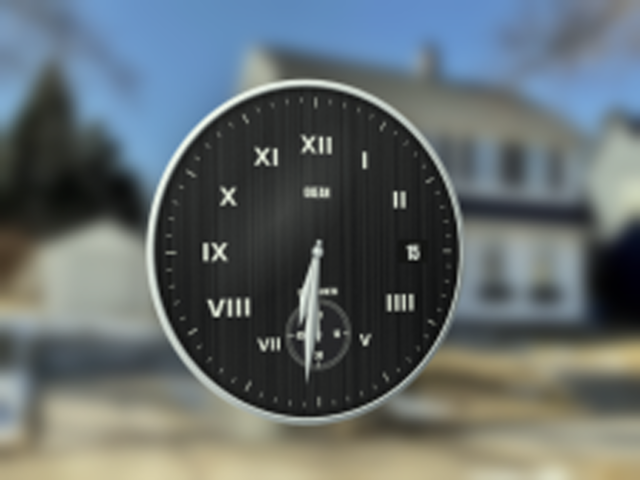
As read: 6:31
